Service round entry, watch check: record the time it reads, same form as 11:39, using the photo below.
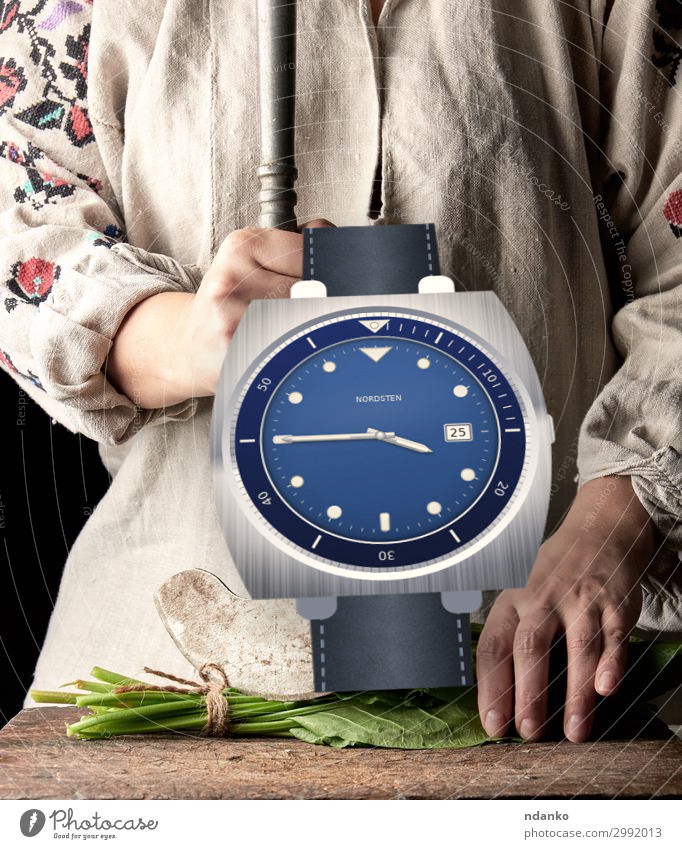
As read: 3:45
